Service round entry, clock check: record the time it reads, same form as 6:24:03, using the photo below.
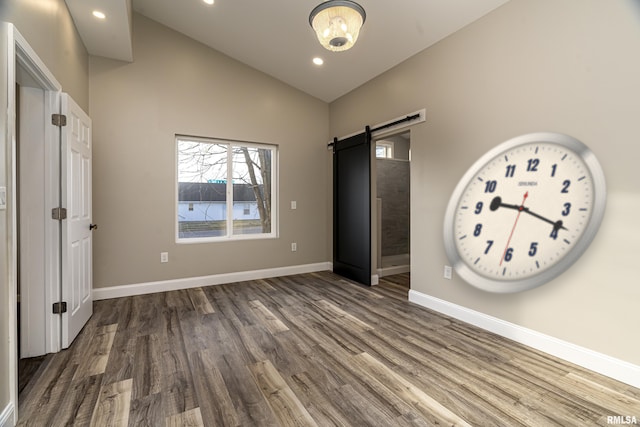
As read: 9:18:31
